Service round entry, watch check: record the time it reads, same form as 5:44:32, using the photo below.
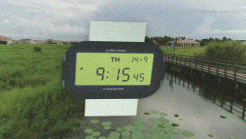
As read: 9:15:45
